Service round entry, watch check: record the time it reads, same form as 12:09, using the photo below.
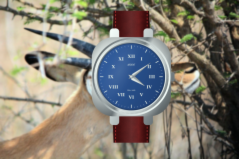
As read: 4:09
